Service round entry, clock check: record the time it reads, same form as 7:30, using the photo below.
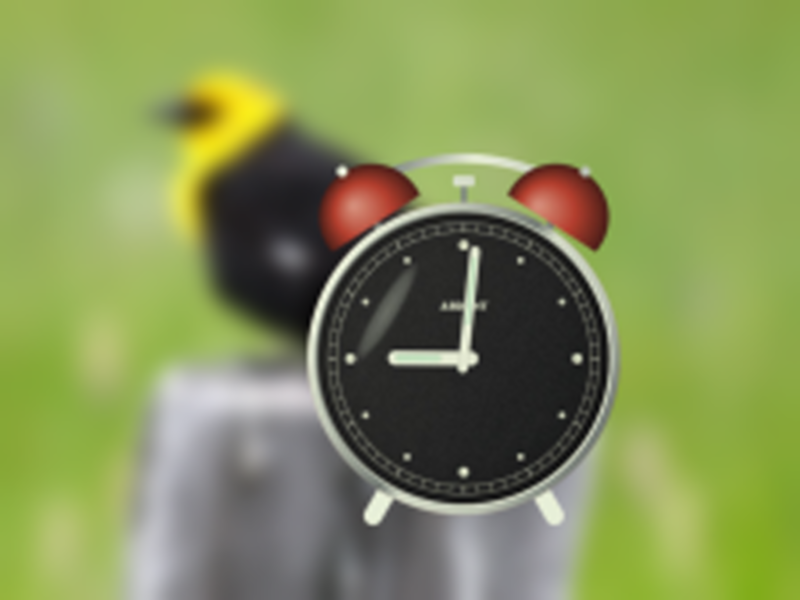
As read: 9:01
